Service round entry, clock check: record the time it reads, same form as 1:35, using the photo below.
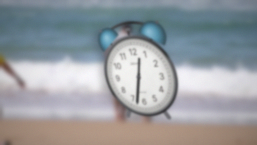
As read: 12:33
